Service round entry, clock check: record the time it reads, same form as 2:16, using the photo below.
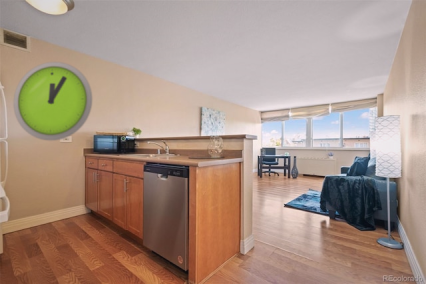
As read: 12:05
